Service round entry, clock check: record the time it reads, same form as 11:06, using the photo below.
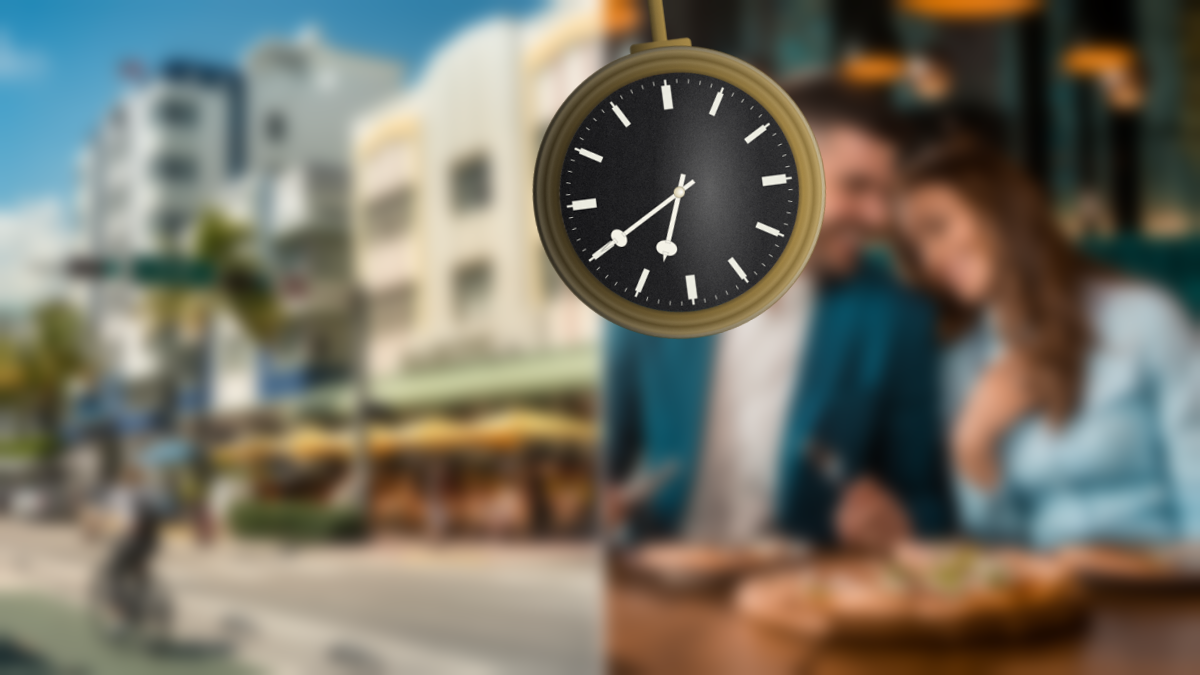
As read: 6:40
